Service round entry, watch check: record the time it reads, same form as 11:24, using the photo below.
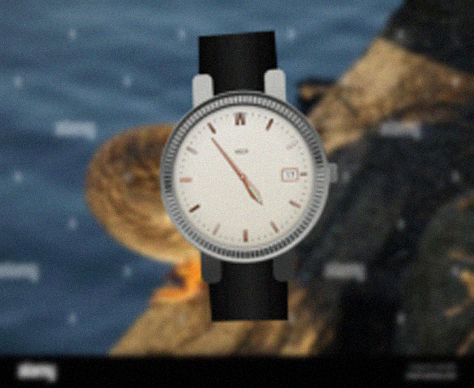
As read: 4:54
